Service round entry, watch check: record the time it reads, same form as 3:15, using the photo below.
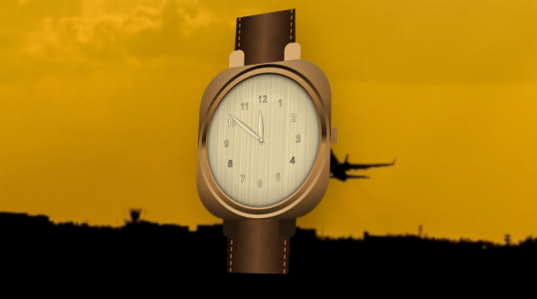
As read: 11:51
